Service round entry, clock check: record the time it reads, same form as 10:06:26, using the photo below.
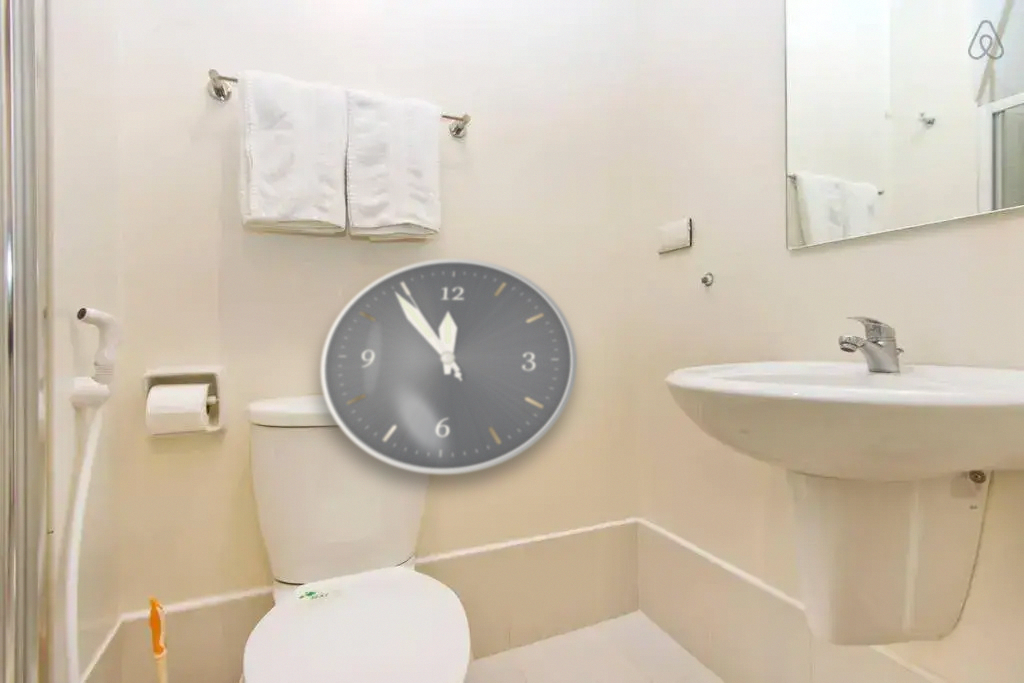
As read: 11:53:55
